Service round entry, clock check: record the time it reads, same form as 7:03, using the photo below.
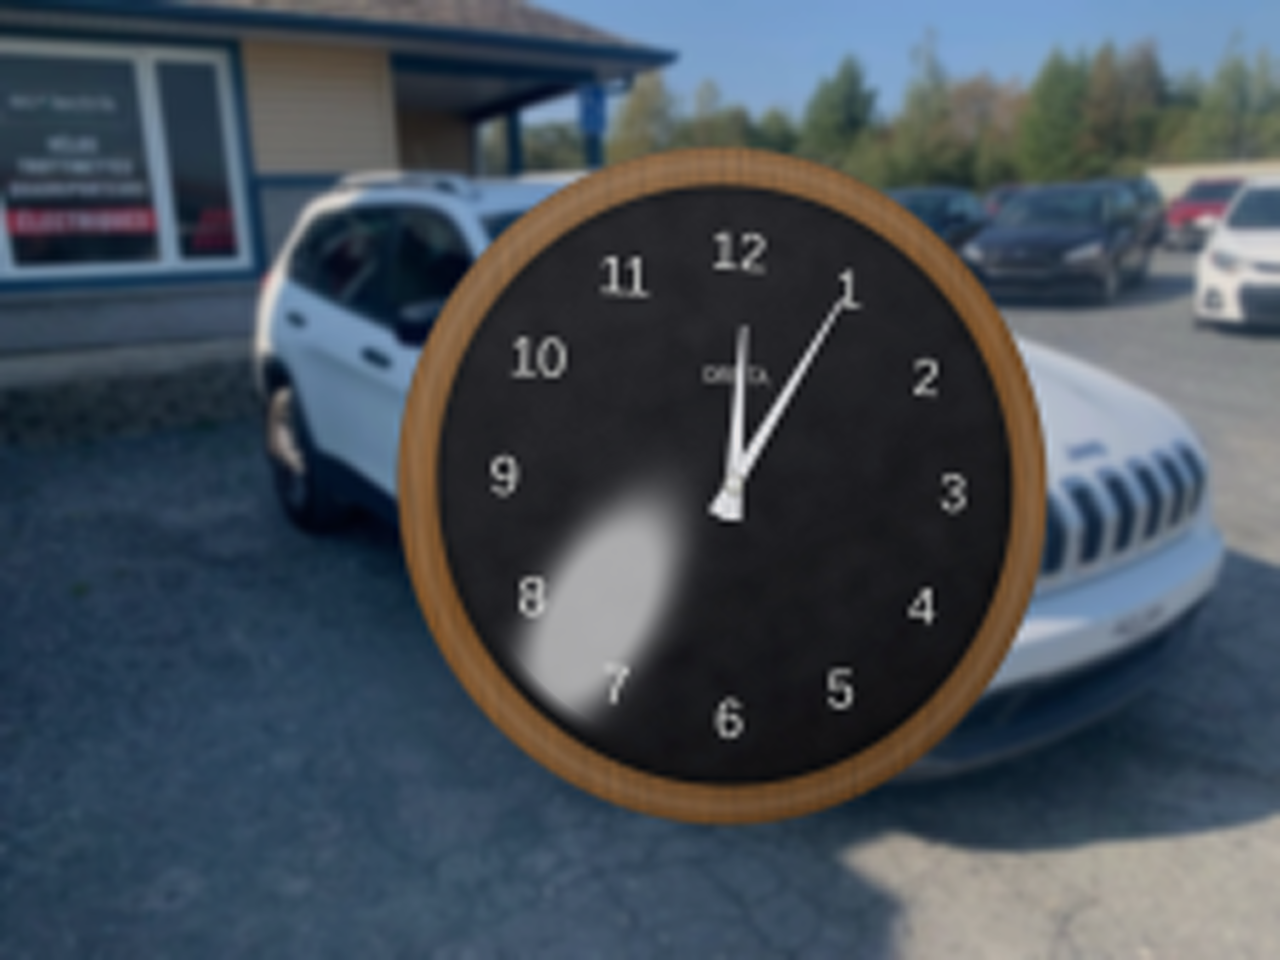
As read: 12:05
